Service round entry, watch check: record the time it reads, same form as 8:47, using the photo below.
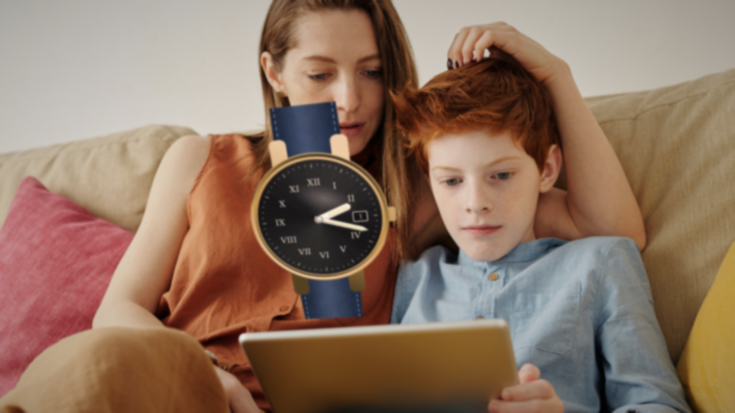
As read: 2:18
